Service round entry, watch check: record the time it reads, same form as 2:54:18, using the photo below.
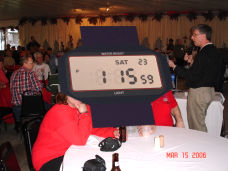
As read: 1:15:59
